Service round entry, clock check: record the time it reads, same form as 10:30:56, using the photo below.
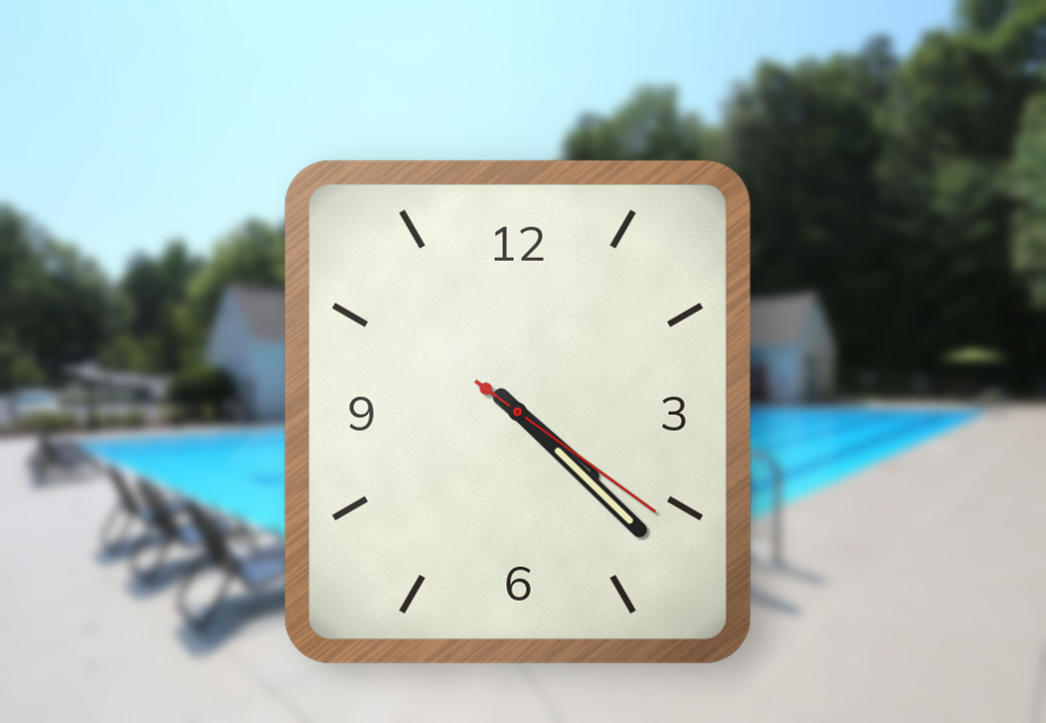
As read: 4:22:21
